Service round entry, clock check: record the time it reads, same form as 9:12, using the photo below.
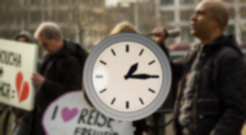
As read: 1:15
